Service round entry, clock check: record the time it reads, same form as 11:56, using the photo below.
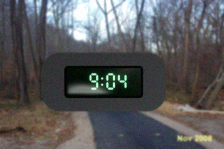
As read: 9:04
